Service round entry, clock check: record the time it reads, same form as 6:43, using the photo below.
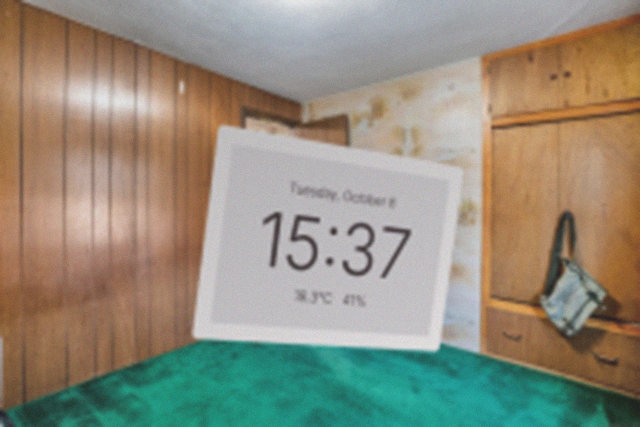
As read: 15:37
